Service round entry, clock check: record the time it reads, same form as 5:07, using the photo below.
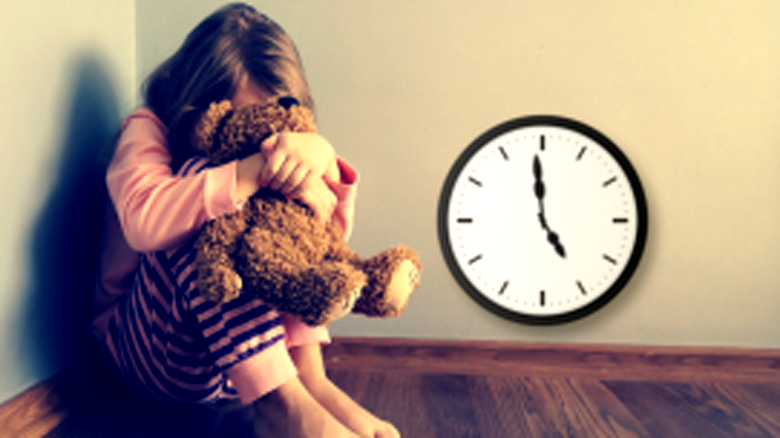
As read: 4:59
